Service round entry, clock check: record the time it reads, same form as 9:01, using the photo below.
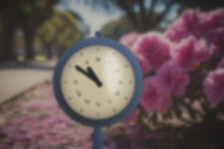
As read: 10:51
